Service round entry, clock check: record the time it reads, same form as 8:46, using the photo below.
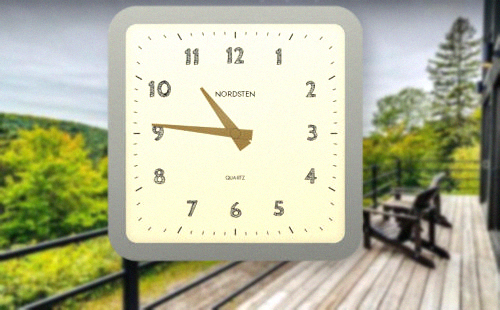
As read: 10:46
